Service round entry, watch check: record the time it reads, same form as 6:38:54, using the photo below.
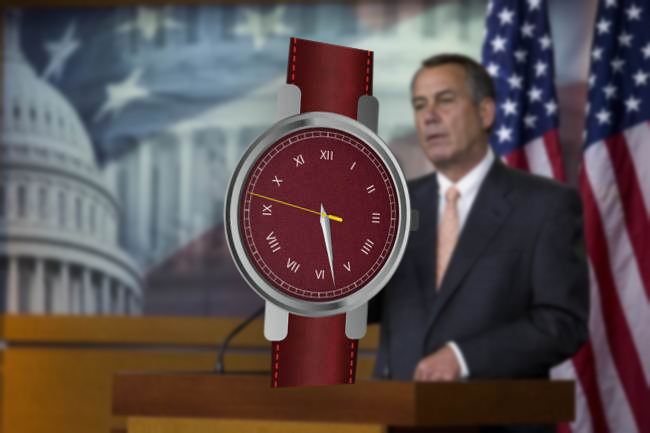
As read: 5:27:47
